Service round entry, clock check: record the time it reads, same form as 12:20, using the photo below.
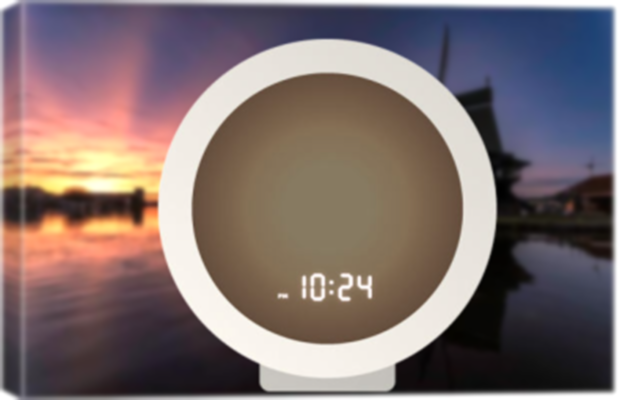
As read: 10:24
